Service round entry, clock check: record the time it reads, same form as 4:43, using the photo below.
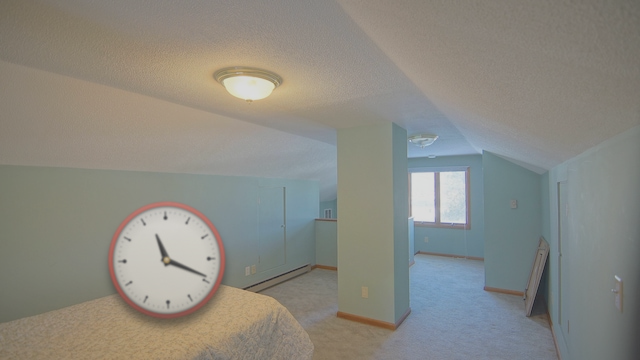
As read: 11:19
